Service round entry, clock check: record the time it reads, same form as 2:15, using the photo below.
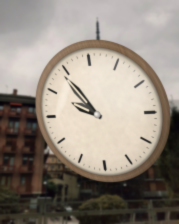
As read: 9:54
